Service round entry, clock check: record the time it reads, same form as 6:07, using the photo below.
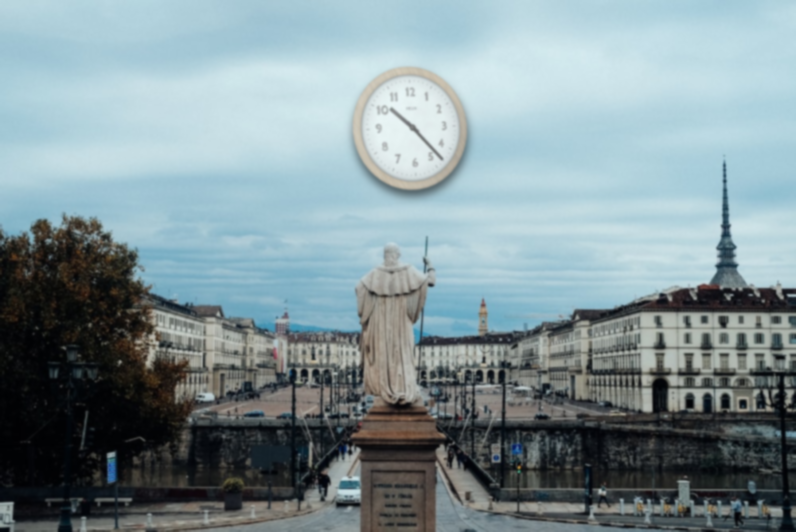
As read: 10:23
